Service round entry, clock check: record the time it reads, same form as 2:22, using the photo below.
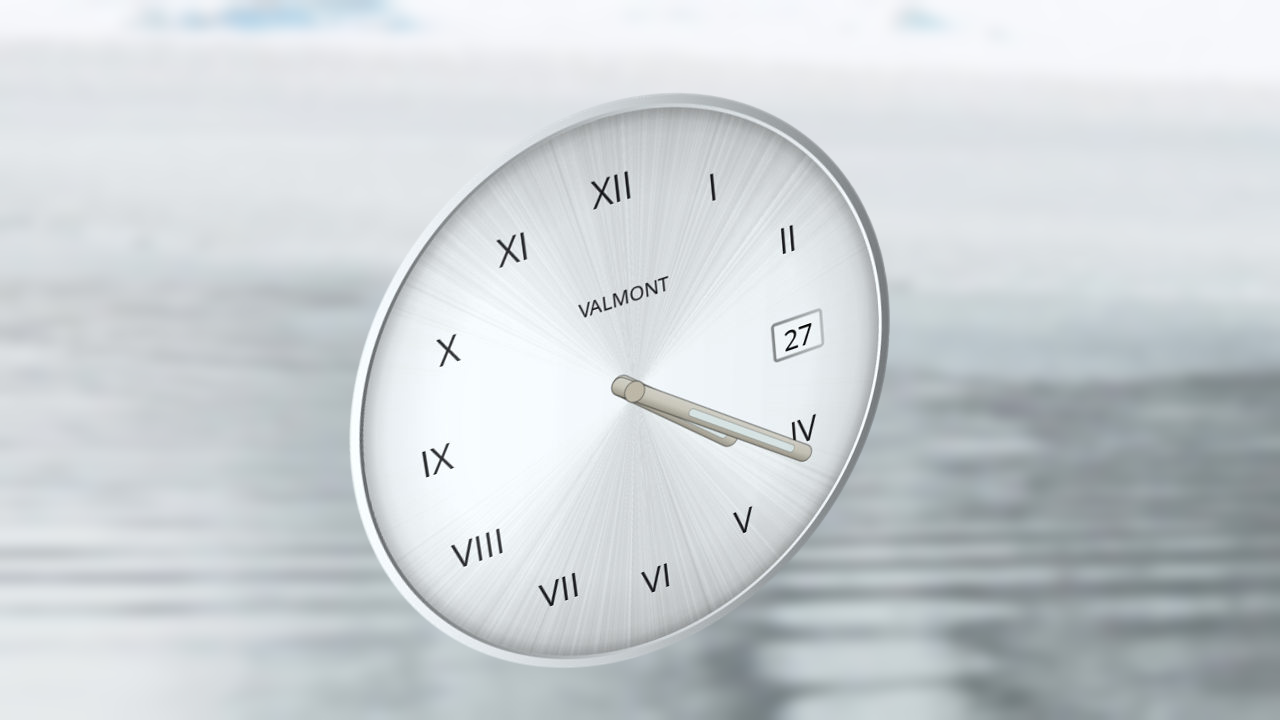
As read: 4:21
